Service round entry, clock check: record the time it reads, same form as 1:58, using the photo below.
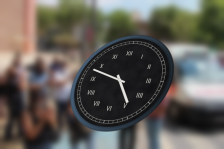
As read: 4:48
